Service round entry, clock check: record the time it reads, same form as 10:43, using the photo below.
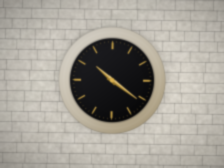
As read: 10:21
